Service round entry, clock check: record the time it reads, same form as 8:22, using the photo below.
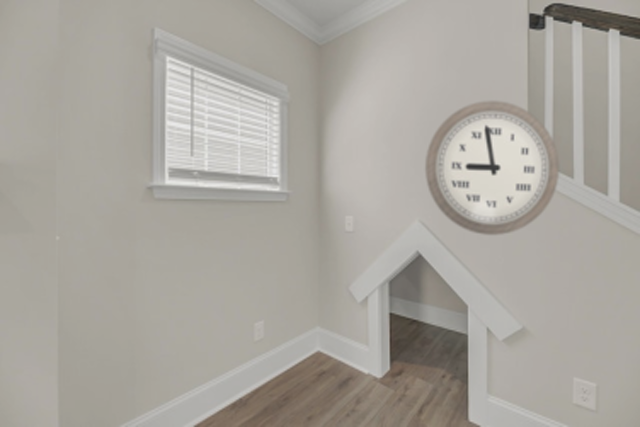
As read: 8:58
